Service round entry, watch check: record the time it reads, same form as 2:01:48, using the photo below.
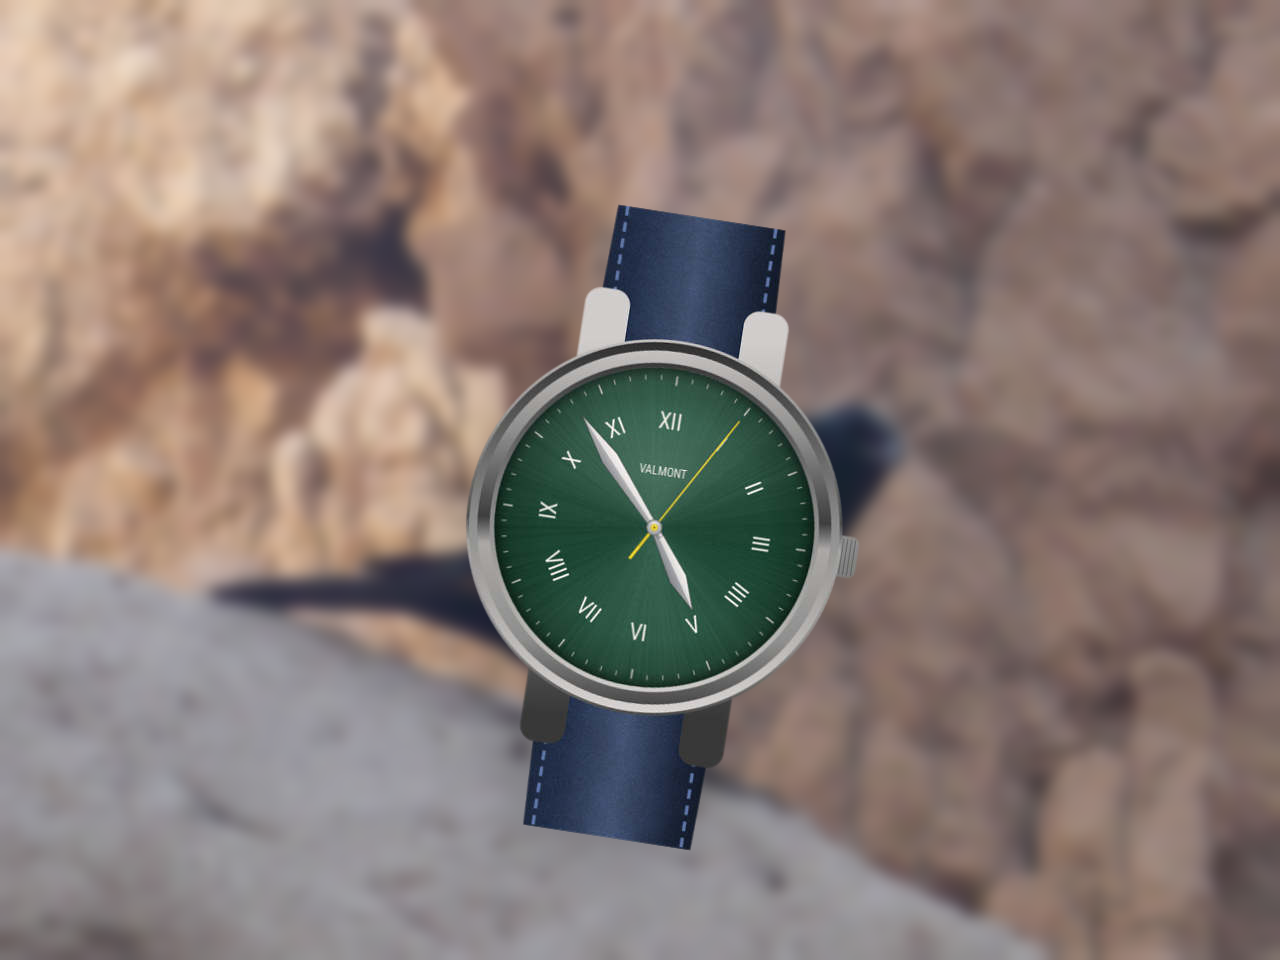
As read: 4:53:05
